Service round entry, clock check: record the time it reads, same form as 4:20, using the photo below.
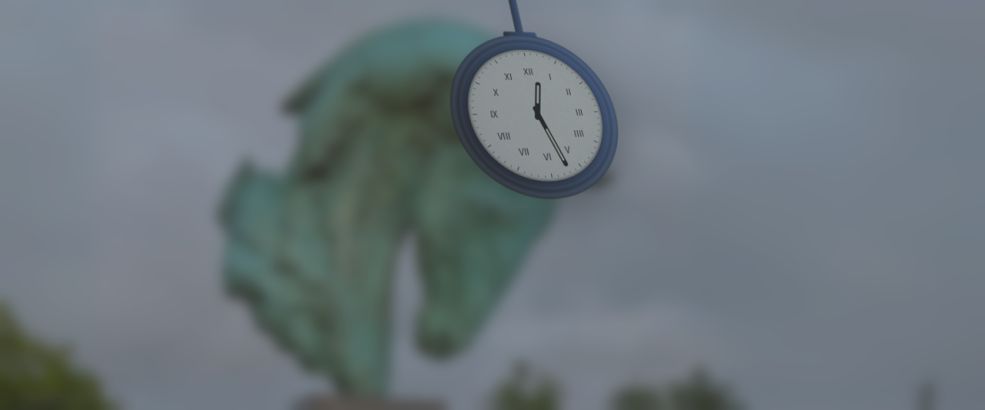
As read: 12:27
